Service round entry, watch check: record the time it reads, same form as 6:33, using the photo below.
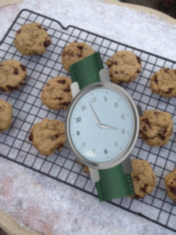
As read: 3:58
